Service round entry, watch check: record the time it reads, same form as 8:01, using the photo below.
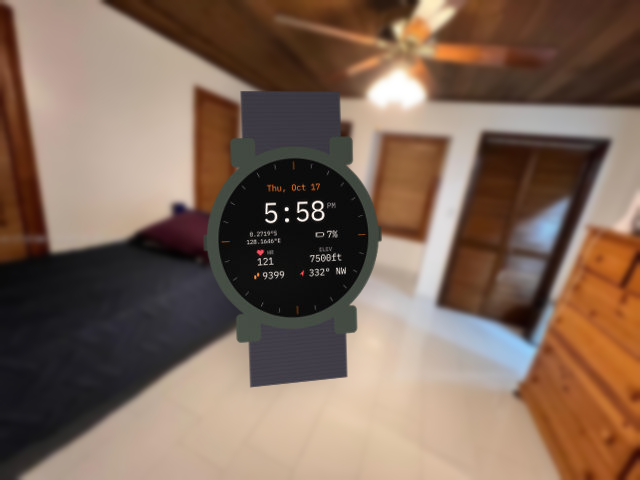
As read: 5:58
